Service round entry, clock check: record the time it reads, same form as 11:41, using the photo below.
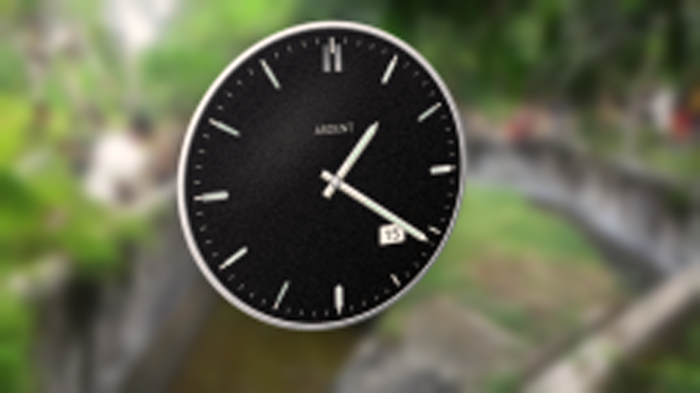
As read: 1:21
